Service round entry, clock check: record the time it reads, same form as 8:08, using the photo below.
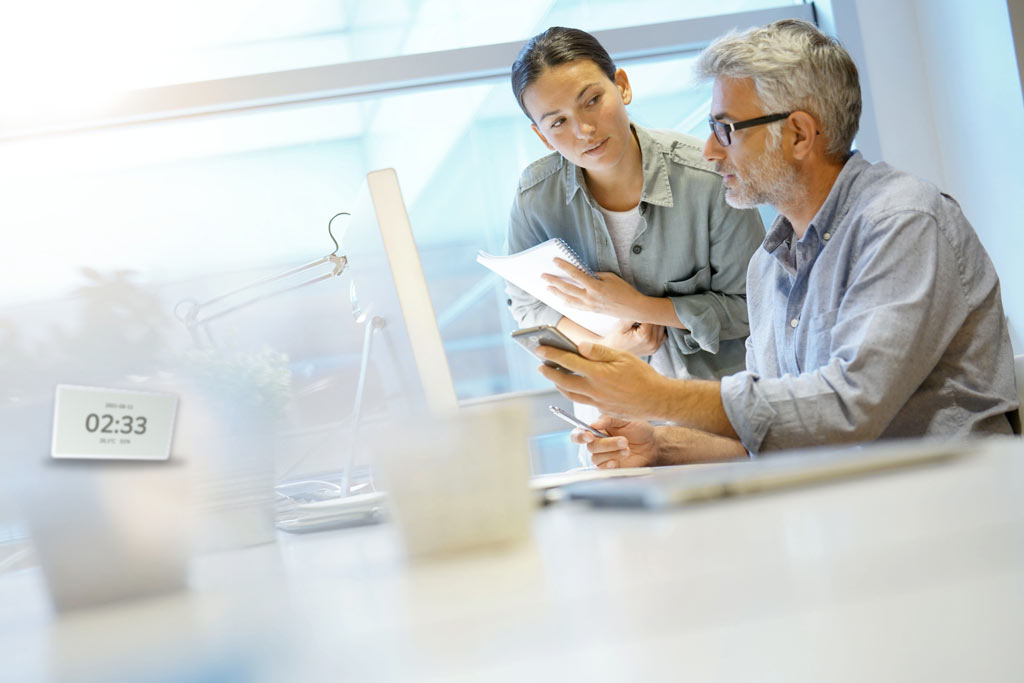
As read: 2:33
